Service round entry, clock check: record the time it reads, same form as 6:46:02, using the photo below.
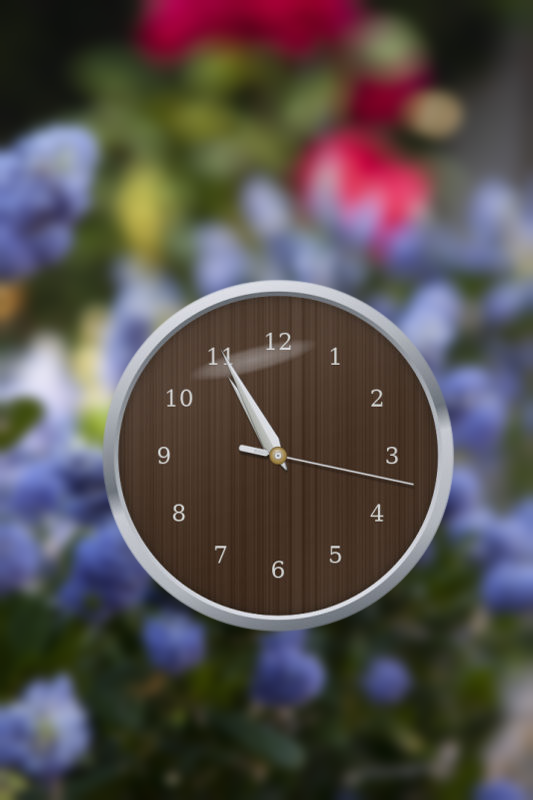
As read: 10:55:17
